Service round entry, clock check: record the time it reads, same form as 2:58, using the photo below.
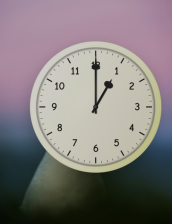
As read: 1:00
